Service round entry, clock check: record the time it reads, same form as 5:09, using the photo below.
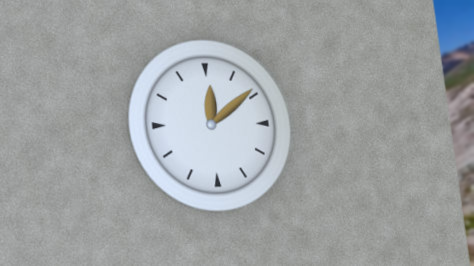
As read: 12:09
